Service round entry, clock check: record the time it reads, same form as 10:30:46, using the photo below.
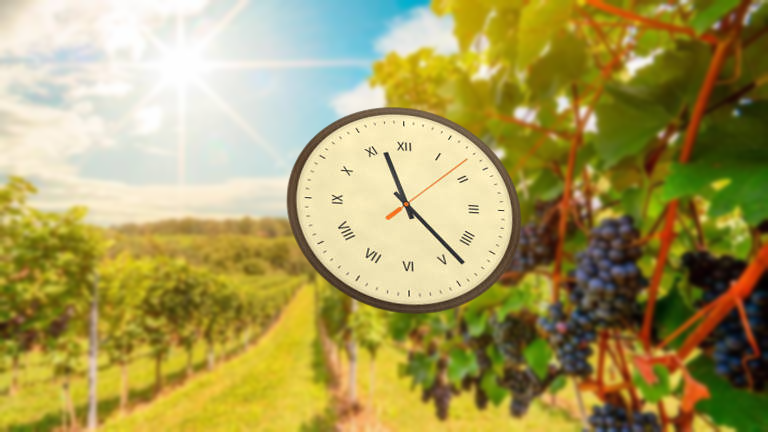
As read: 11:23:08
